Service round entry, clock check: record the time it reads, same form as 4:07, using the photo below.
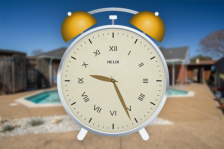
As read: 9:26
